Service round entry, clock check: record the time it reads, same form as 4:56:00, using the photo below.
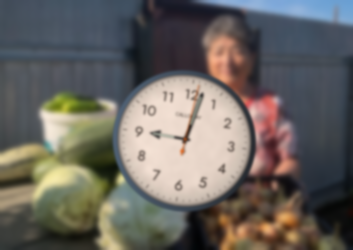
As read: 9:02:01
